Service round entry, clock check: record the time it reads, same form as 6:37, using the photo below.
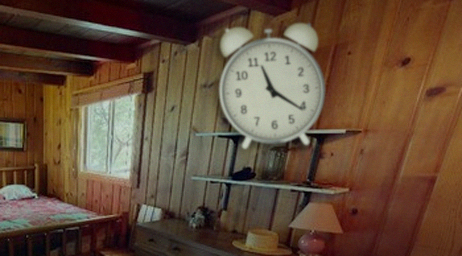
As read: 11:21
